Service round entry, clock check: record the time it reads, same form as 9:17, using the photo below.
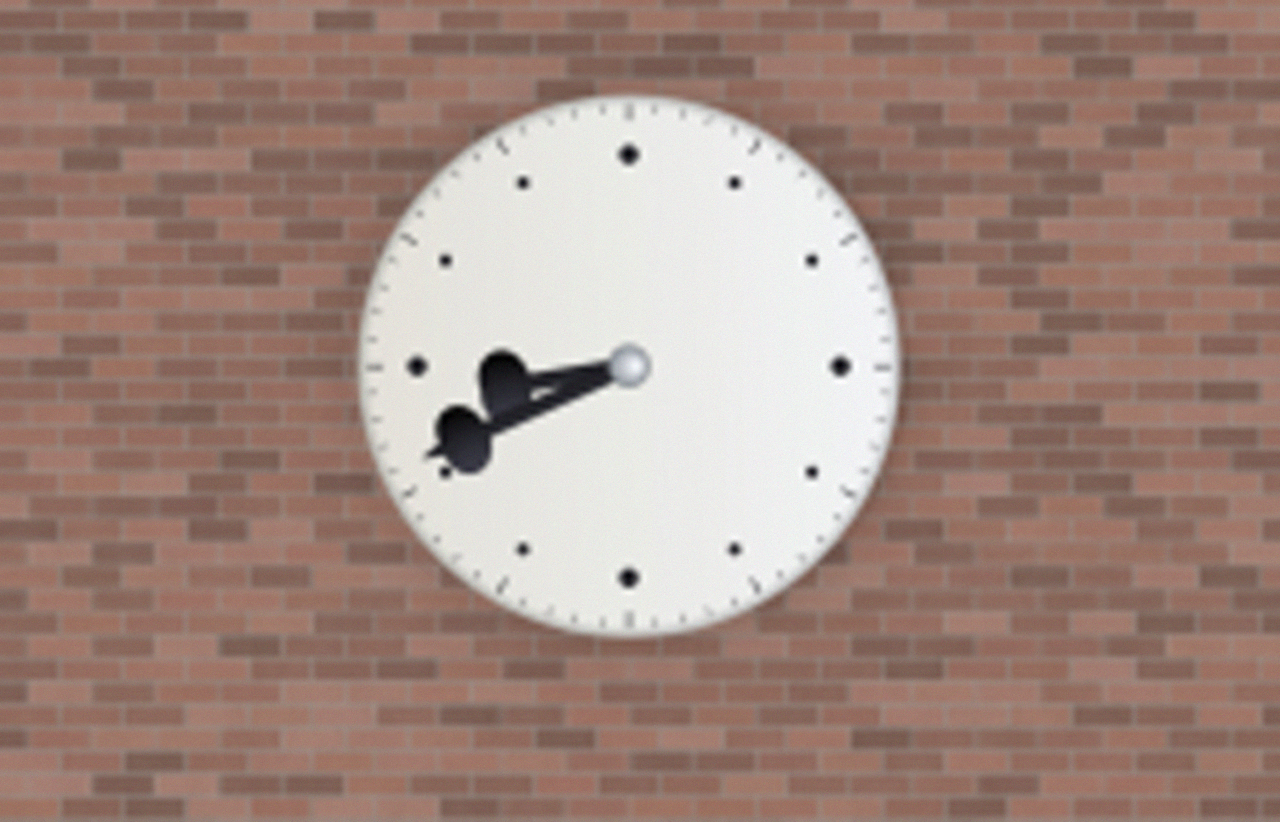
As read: 8:41
